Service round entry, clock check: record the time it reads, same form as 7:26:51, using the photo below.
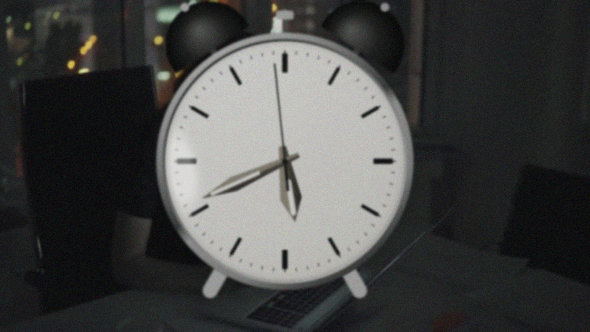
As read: 5:40:59
